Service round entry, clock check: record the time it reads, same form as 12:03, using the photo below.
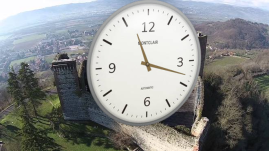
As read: 11:18
